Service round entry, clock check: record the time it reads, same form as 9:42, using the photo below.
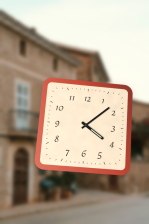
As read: 4:08
